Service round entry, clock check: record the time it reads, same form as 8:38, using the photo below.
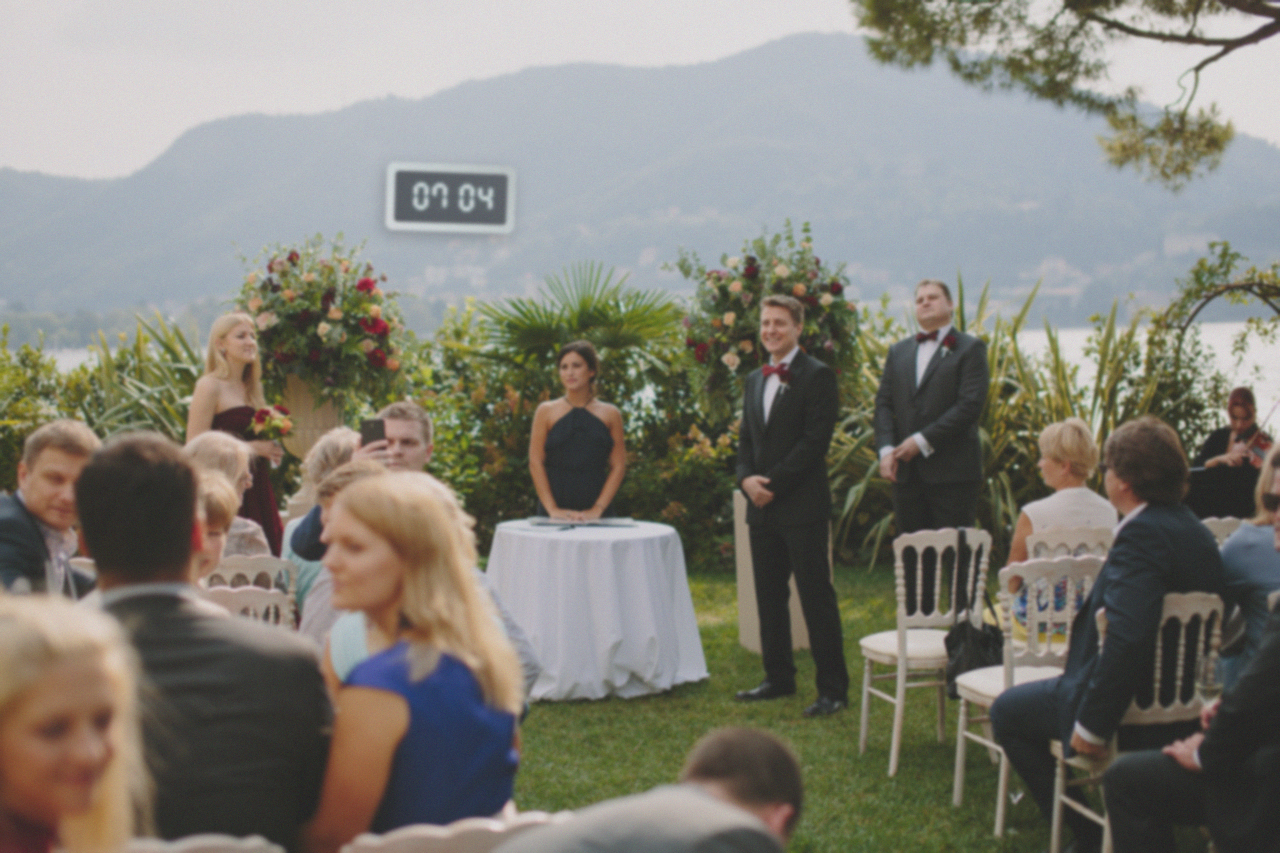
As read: 7:04
